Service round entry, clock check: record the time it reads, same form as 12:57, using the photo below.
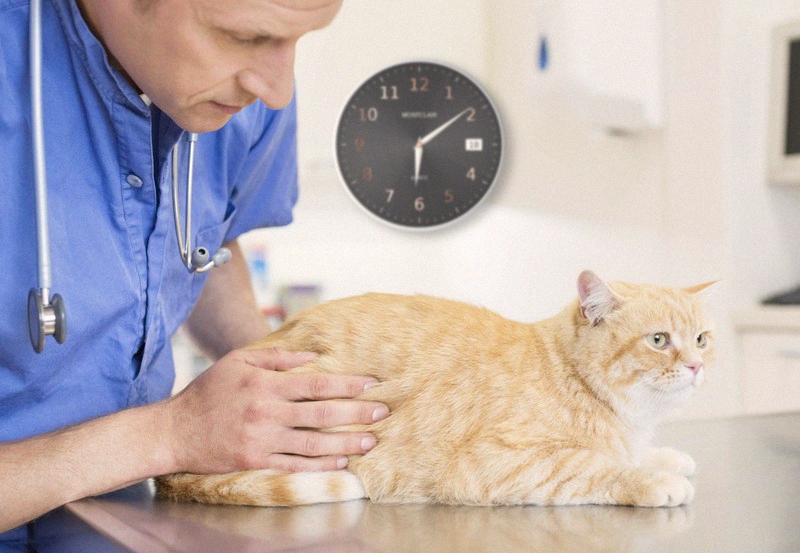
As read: 6:09
